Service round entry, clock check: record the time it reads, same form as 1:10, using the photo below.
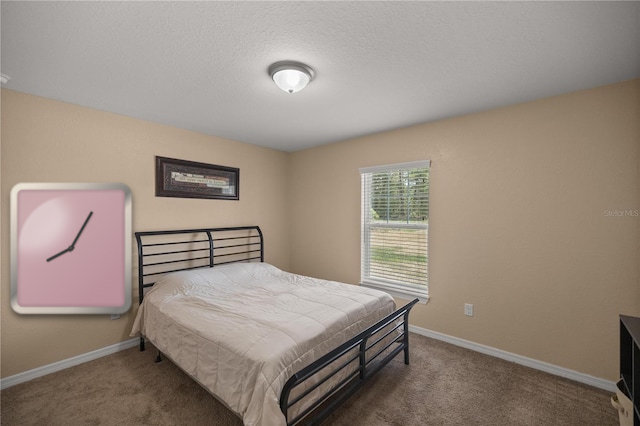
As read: 8:05
